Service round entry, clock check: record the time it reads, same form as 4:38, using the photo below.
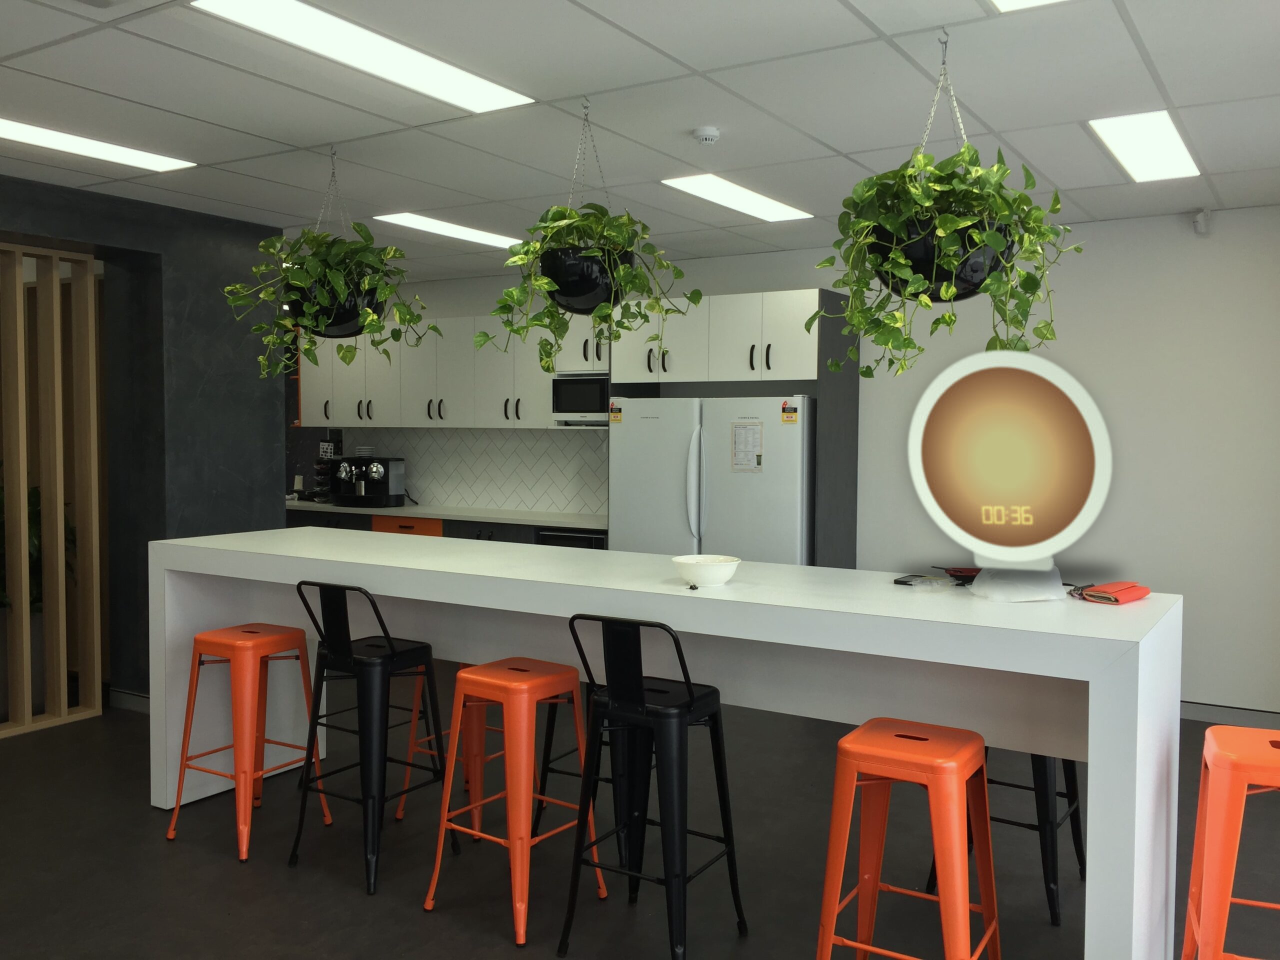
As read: 0:36
